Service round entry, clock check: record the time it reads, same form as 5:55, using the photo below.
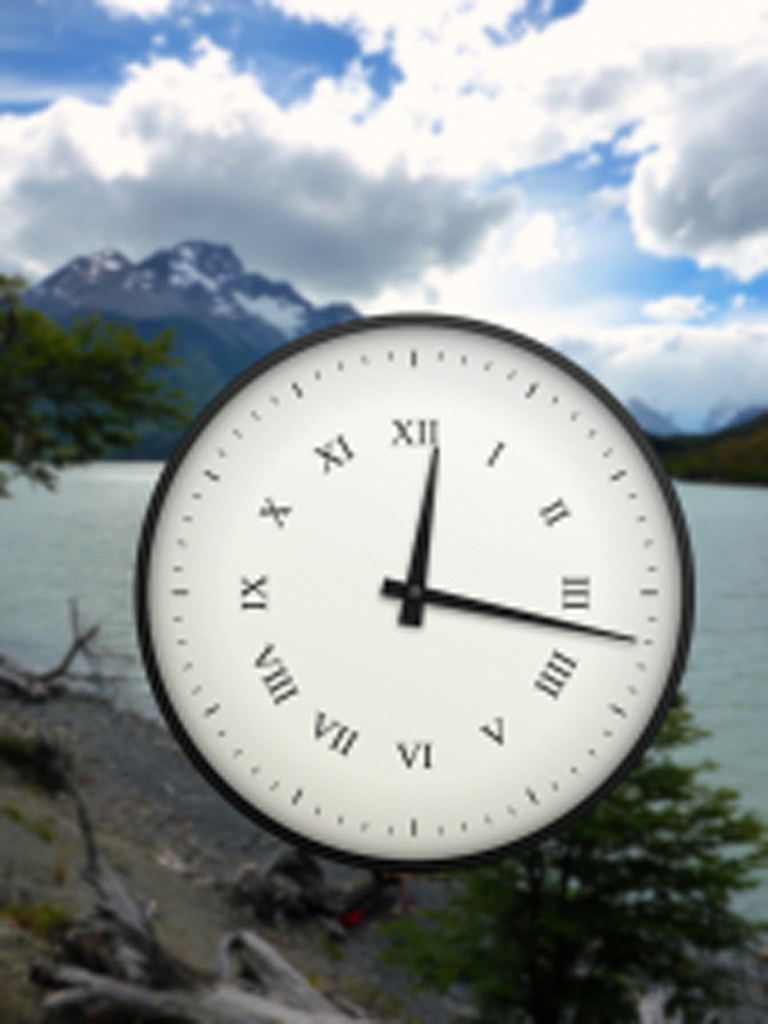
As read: 12:17
